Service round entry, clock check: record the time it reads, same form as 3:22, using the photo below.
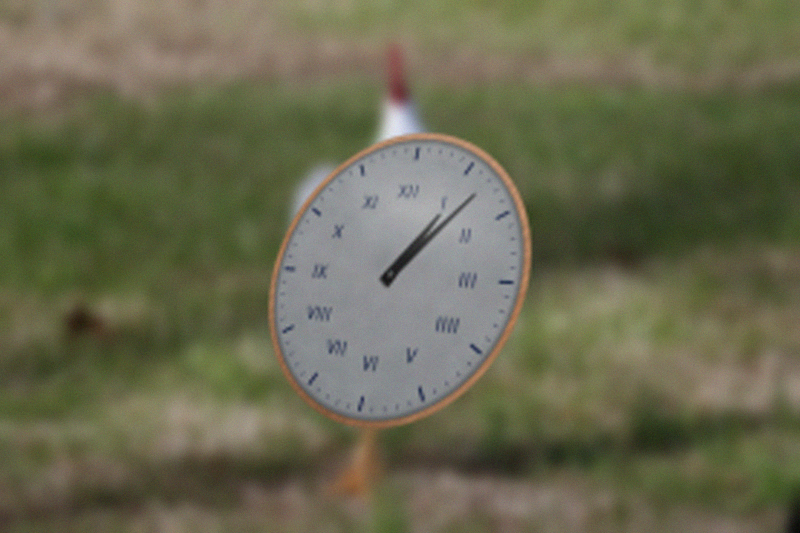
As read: 1:07
